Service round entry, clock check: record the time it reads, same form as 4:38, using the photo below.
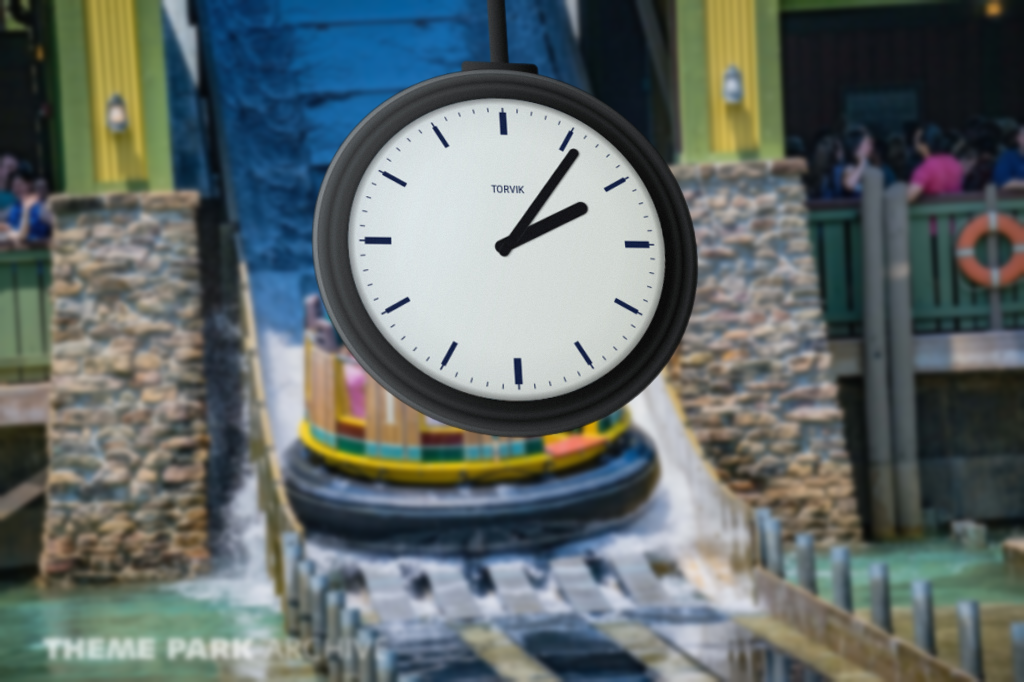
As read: 2:06
